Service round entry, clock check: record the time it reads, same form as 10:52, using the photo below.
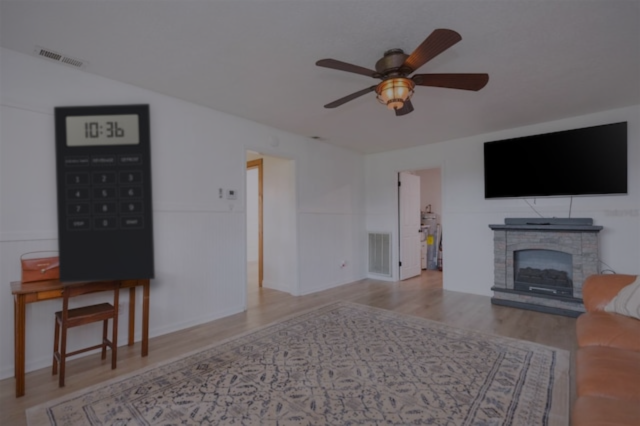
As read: 10:36
